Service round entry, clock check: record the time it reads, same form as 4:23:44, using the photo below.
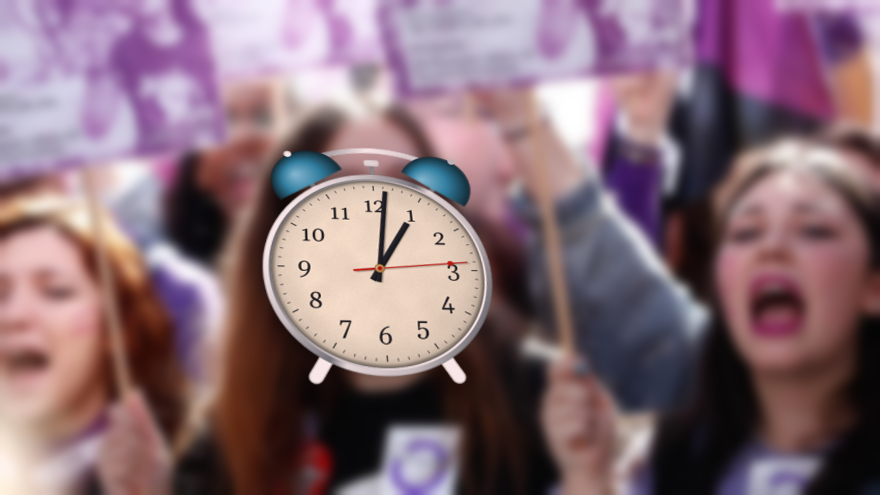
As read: 1:01:14
